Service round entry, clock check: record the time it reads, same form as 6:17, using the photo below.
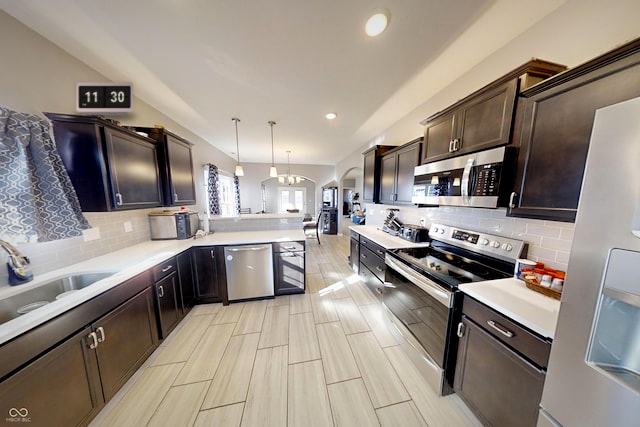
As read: 11:30
